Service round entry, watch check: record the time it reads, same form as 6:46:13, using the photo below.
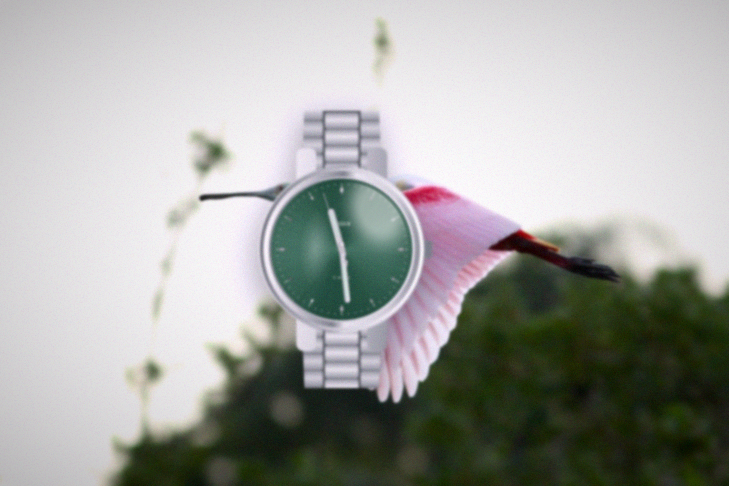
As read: 11:28:57
